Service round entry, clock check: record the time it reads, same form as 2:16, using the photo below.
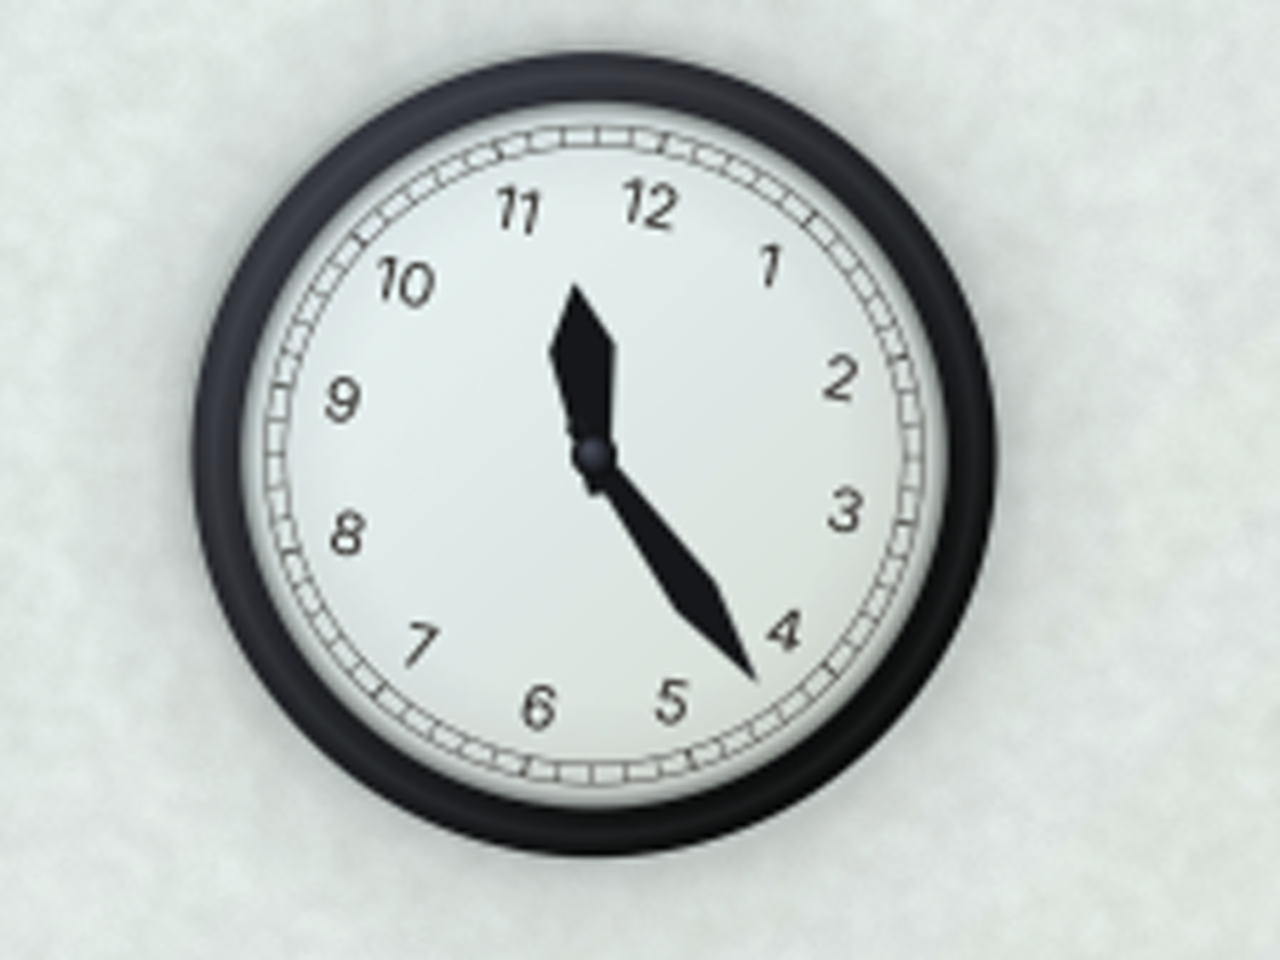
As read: 11:22
